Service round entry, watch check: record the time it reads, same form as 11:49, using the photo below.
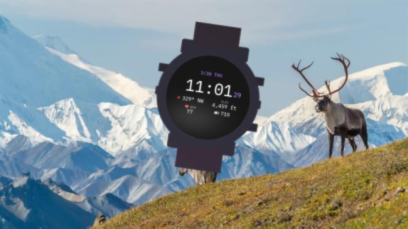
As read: 11:01
